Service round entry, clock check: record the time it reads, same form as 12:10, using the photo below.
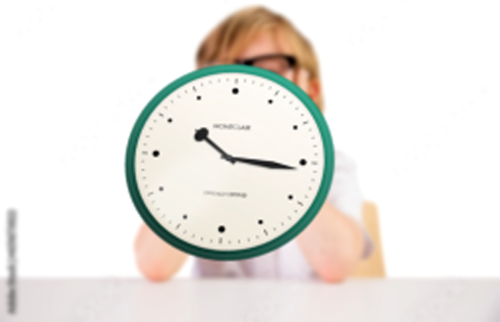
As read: 10:16
